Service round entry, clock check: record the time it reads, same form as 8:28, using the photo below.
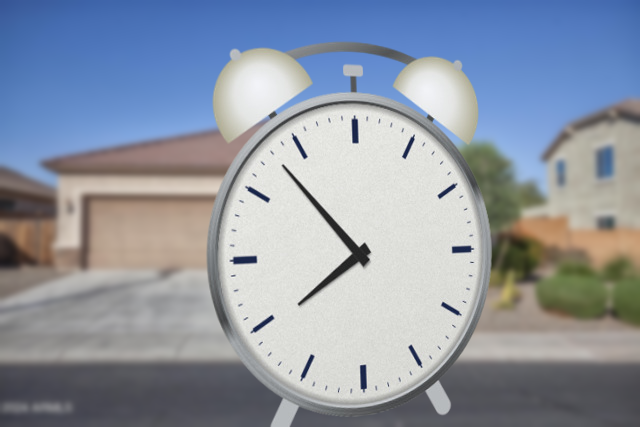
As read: 7:53
